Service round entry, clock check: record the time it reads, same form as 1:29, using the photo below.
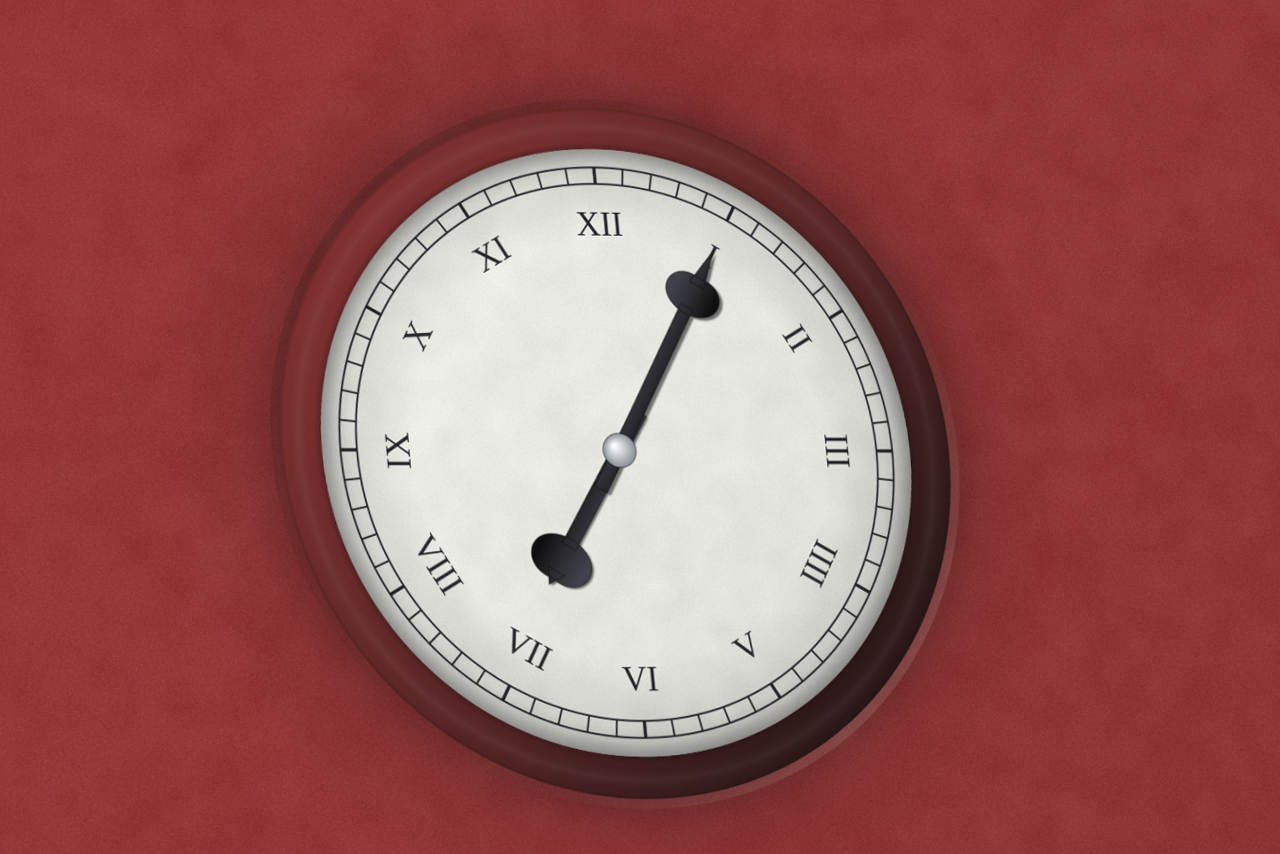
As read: 7:05
